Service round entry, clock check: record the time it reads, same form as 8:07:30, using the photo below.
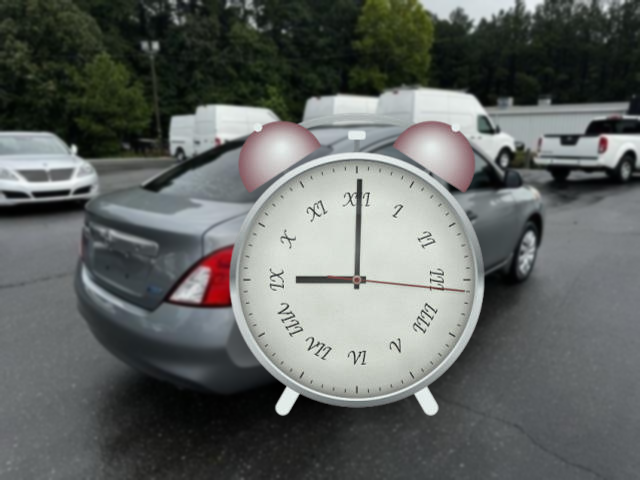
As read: 9:00:16
